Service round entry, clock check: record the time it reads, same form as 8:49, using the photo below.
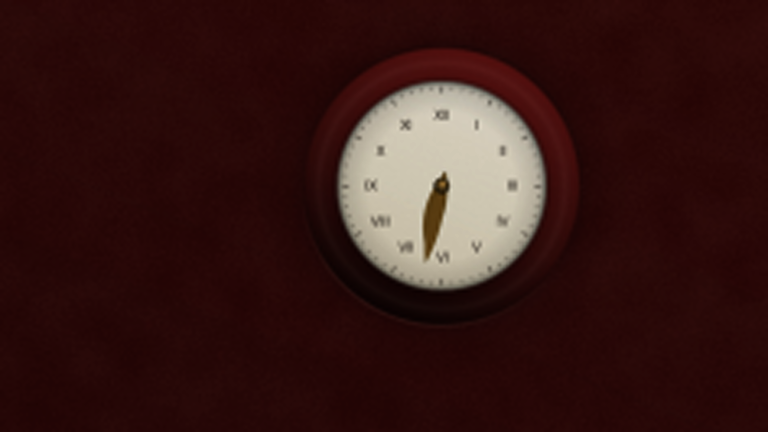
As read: 6:32
